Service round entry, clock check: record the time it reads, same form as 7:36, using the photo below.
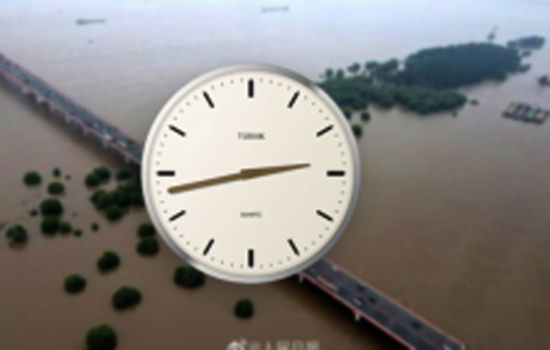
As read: 2:43
